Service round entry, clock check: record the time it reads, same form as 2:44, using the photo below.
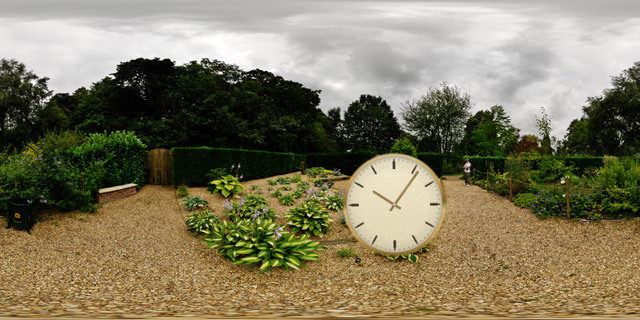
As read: 10:06
